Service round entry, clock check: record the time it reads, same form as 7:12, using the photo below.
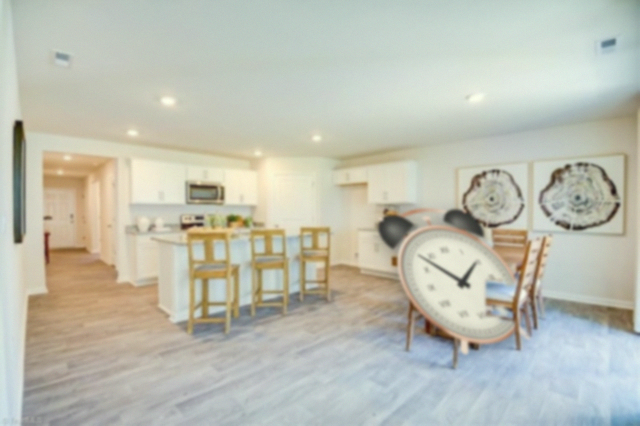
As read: 1:53
